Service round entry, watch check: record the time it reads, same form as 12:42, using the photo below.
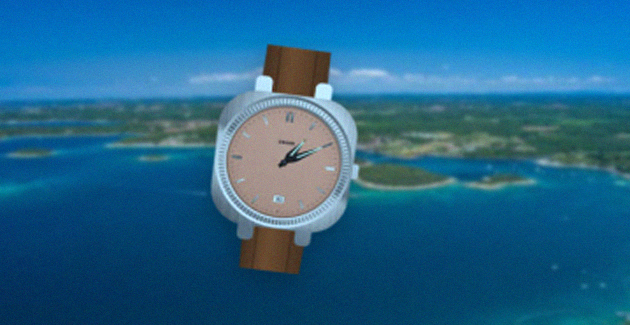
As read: 1:10
